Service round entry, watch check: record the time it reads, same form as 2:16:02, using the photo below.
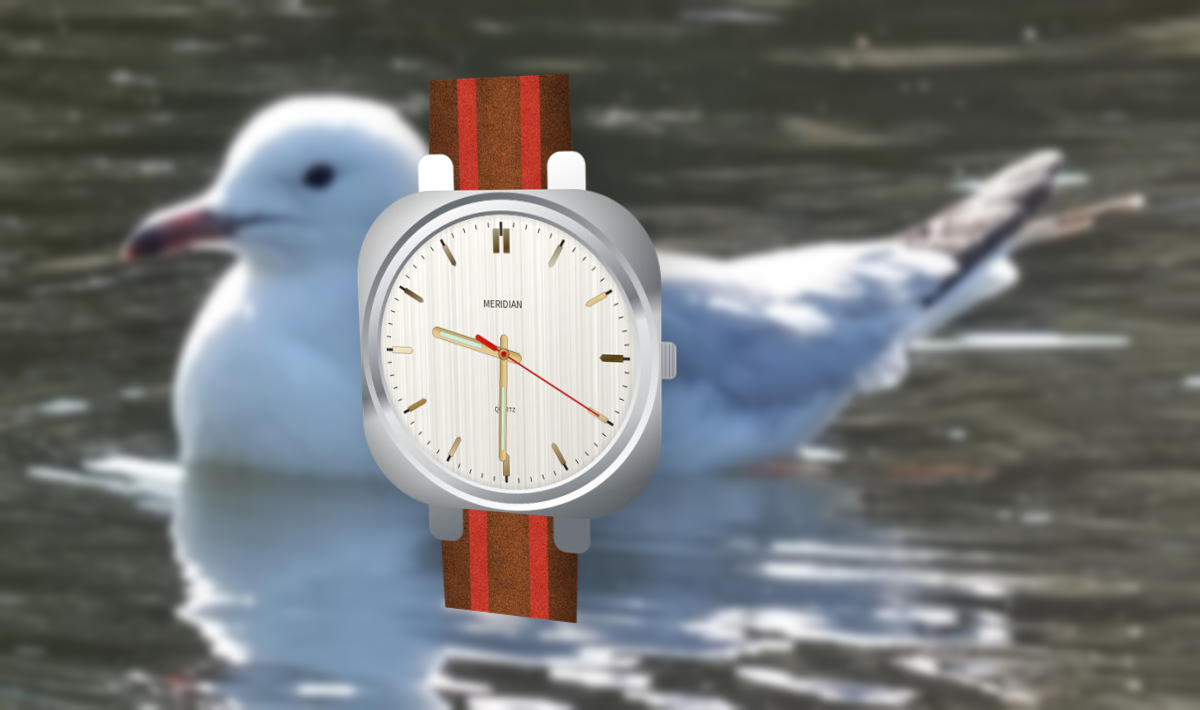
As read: 9:30:20
